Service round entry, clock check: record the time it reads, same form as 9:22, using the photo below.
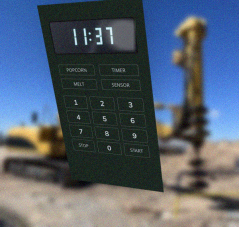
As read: 11:37
